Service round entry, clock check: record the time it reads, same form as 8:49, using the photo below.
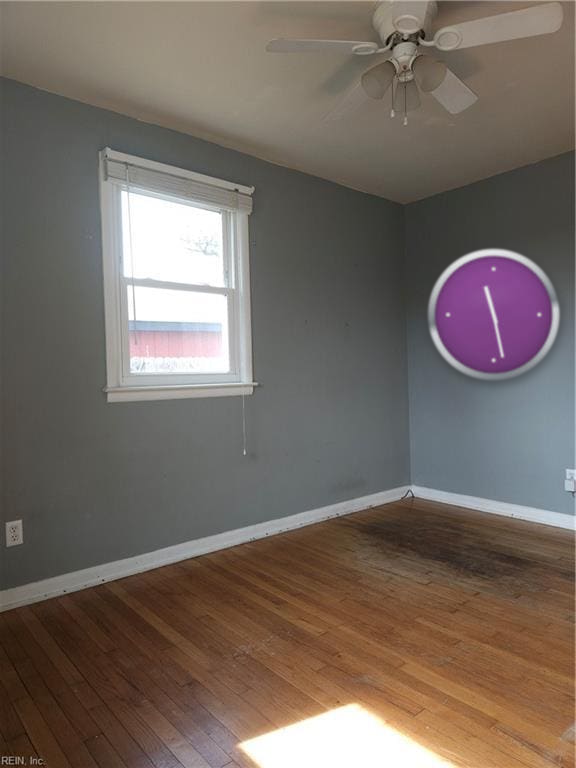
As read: 11:28
